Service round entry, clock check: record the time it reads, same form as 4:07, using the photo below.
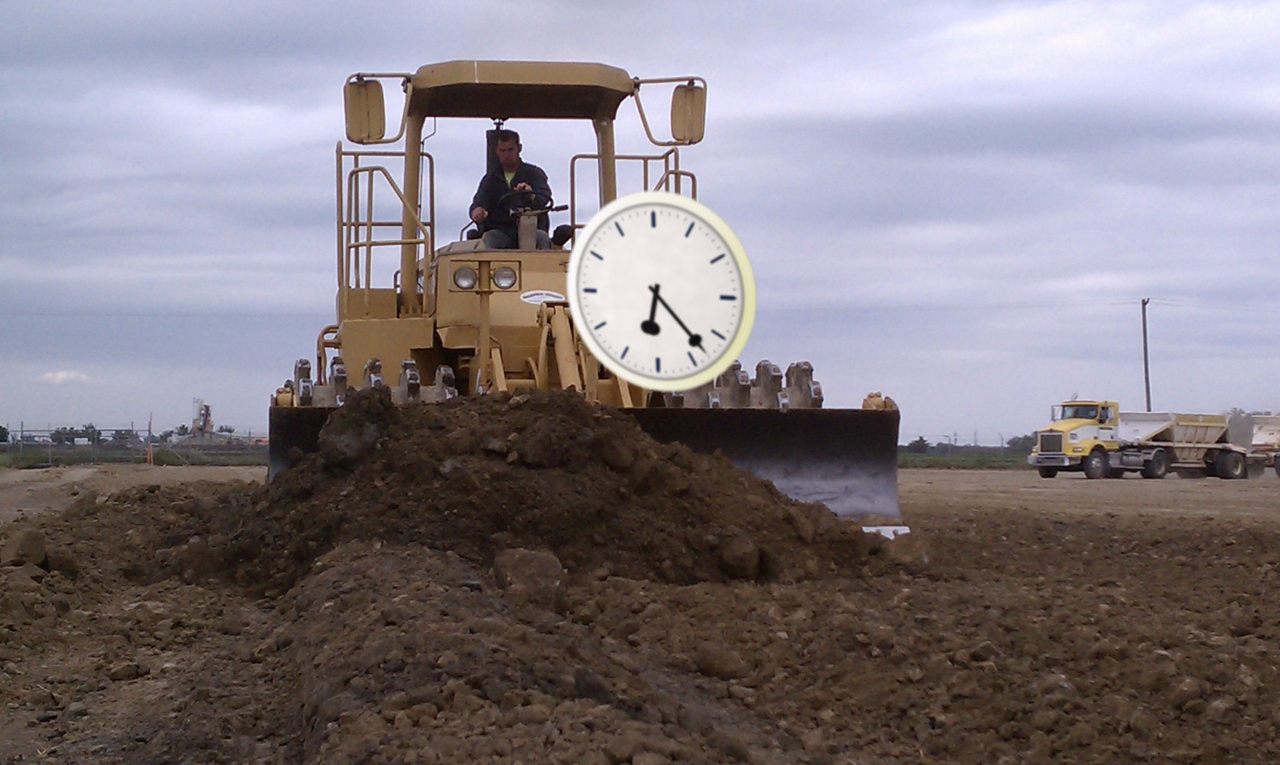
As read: 6:23
